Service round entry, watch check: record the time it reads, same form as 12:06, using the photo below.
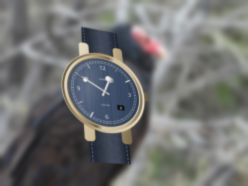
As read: 12:50
